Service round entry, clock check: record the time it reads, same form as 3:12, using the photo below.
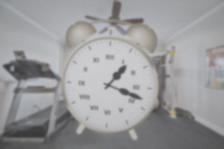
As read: 1:18
